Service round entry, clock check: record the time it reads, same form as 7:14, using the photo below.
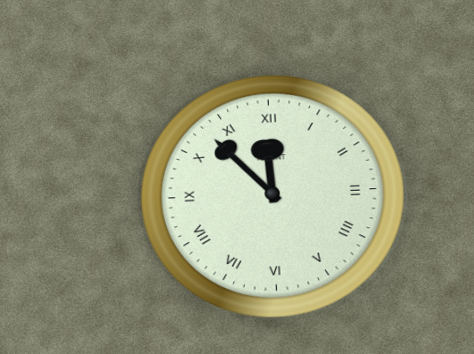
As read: 11:53
